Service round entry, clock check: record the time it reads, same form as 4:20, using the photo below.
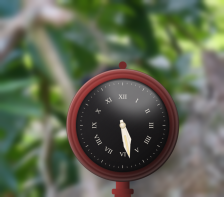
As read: 5:28
